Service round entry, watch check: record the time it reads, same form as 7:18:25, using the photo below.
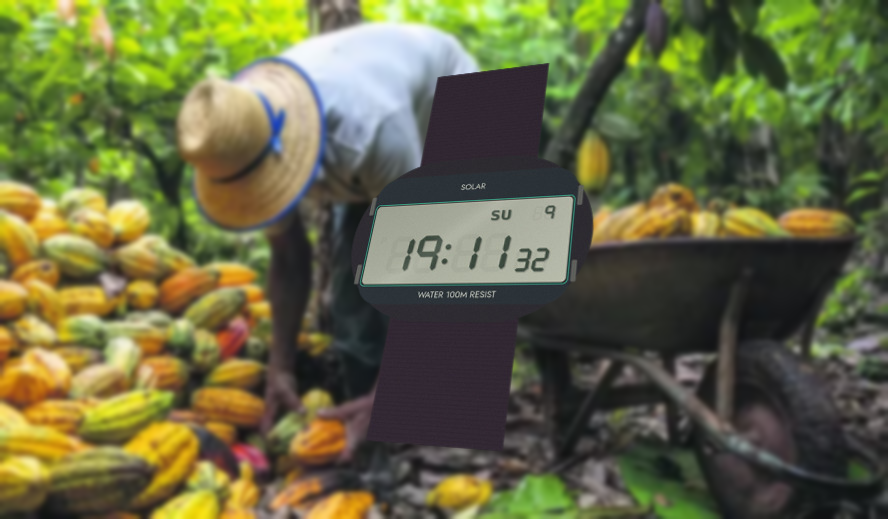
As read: 19:11:32
